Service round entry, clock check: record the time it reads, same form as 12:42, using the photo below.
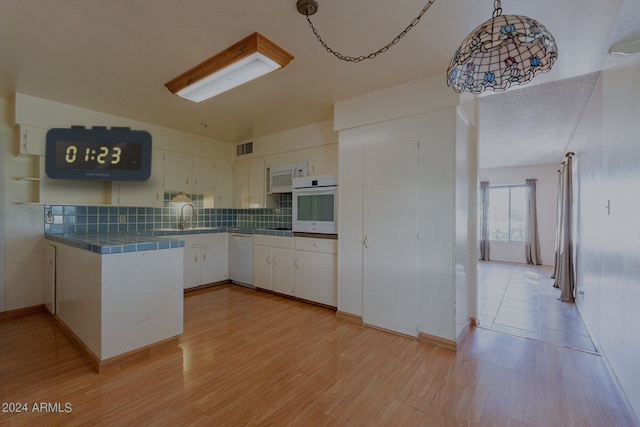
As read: 1:23
